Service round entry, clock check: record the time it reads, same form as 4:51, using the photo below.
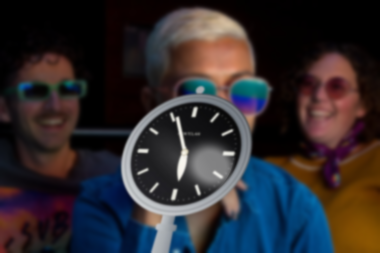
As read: 5:56
